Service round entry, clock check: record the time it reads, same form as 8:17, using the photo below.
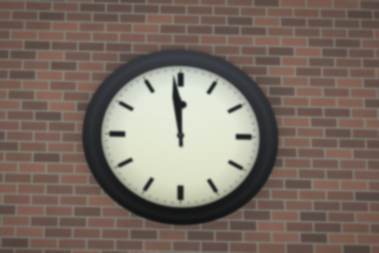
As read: 11:59
